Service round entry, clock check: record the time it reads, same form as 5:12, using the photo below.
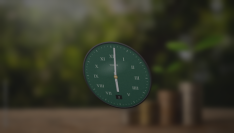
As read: 6:01
